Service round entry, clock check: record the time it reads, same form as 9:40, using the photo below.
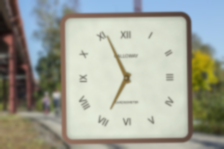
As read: 6:56
